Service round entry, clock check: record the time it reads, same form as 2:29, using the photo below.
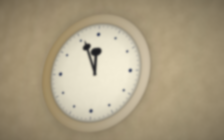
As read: 11:56
